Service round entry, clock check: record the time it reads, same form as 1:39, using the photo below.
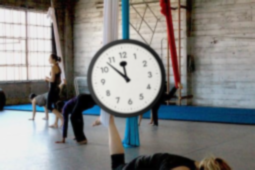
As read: 11:53
